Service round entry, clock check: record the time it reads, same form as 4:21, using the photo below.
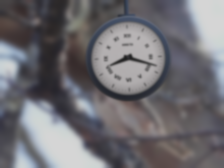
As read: 8:18
